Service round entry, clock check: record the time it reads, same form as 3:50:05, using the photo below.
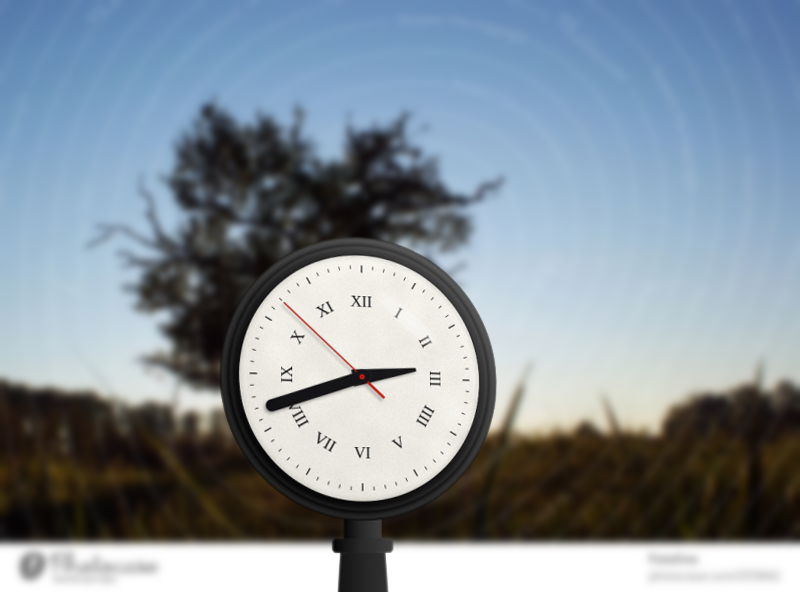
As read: 2:41:52
